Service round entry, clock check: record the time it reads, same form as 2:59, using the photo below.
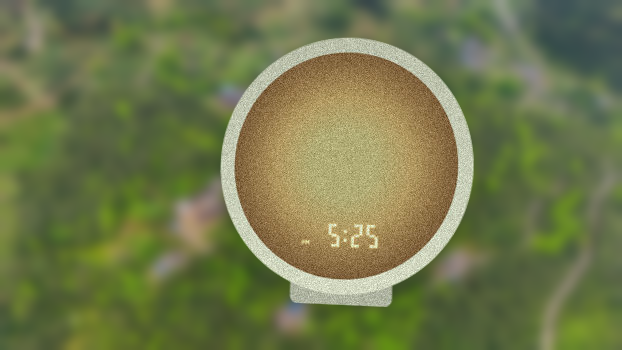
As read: 5:25
